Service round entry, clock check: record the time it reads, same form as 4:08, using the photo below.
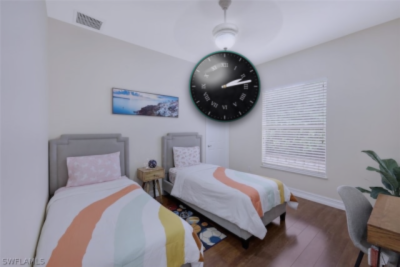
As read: 2:13
